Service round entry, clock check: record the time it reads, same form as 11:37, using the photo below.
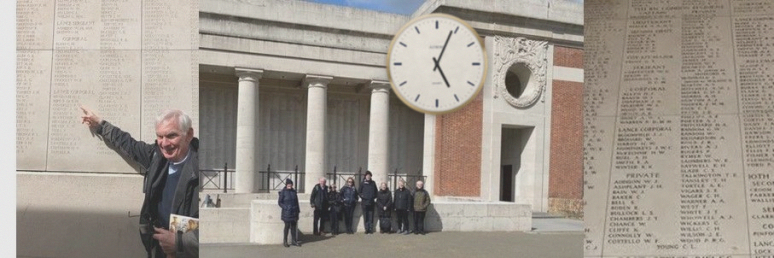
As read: 5:04
